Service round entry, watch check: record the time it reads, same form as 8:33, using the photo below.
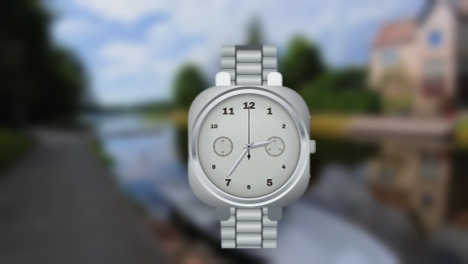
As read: 2:36
